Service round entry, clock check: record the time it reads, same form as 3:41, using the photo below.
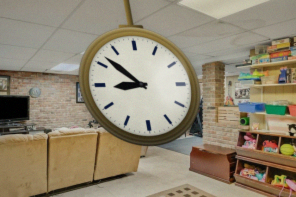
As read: 8:52
